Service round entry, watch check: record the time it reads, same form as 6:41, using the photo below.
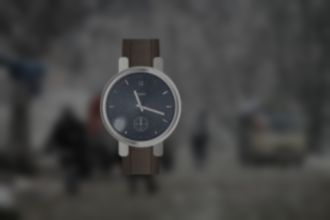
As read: 11:18
